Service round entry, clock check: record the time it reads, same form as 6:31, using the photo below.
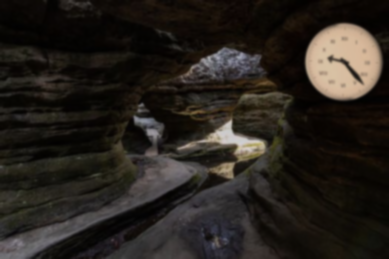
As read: 9:23
